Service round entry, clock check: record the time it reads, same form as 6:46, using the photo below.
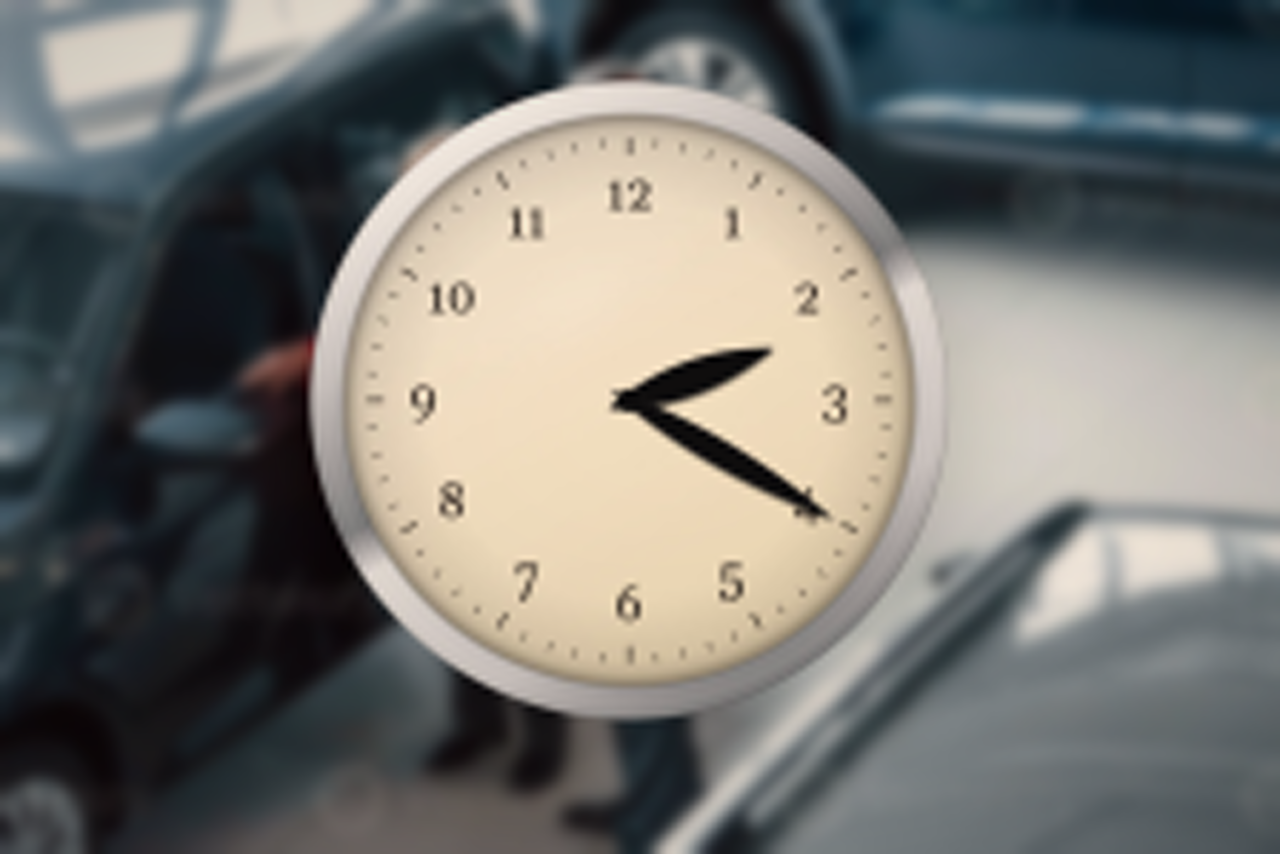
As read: 2:20
